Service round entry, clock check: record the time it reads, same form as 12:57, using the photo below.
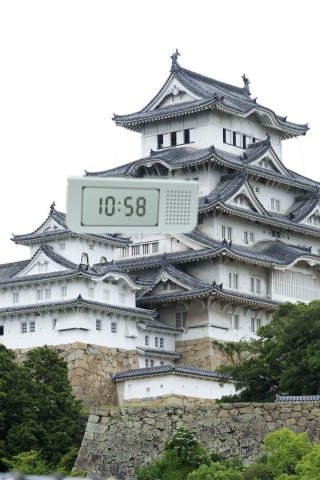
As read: 10:58
